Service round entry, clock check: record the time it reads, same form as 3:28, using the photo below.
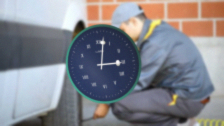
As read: 3:02
